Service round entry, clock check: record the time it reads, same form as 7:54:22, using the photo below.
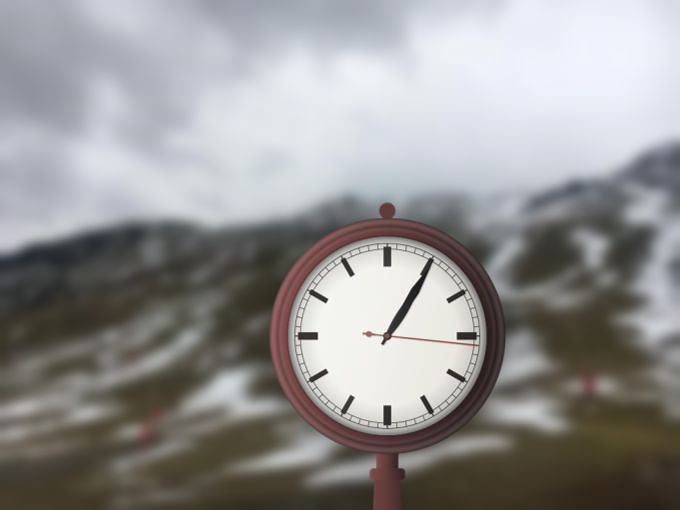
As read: 1:05:16
